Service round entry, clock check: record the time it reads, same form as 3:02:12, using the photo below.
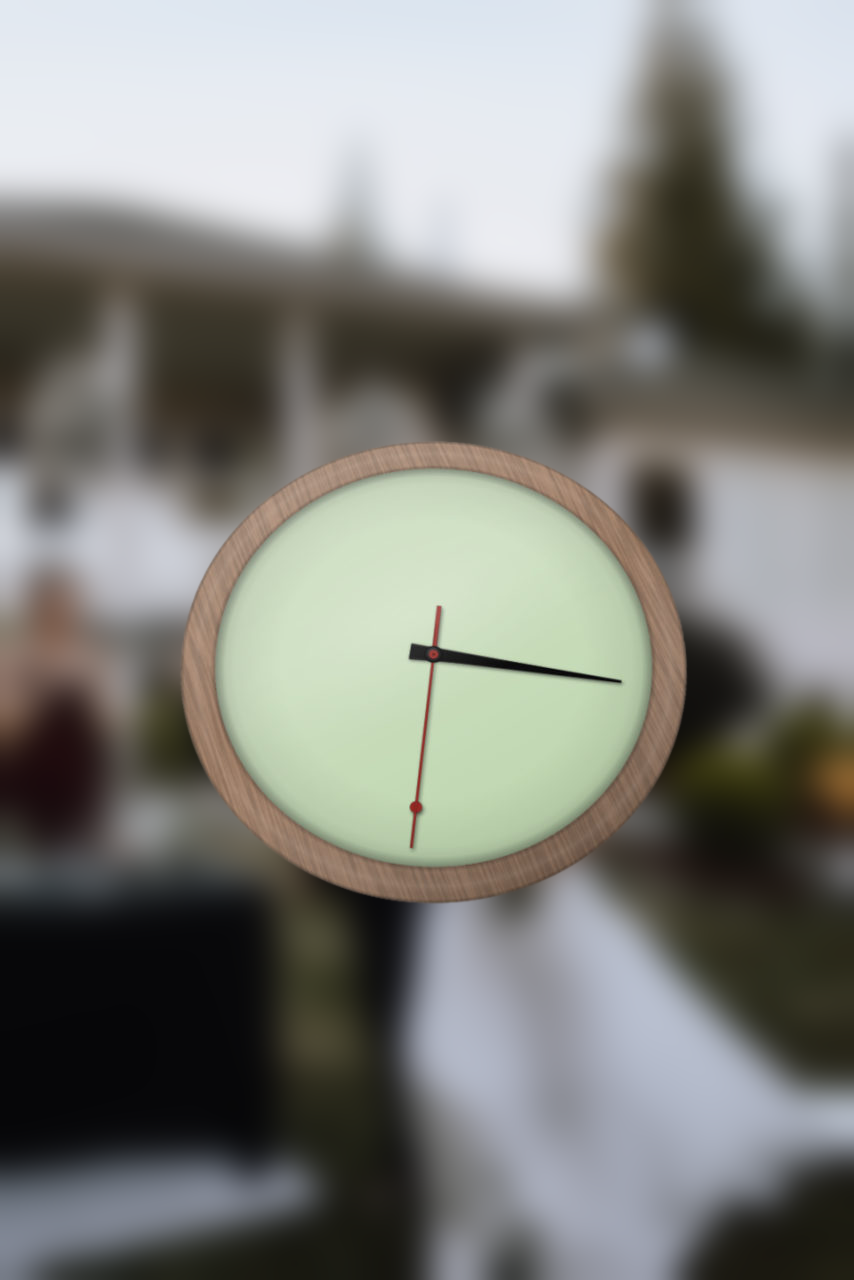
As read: 3:16:31
